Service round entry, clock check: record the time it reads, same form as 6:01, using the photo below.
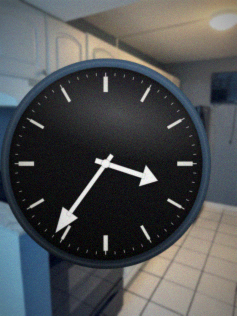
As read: 3:36
